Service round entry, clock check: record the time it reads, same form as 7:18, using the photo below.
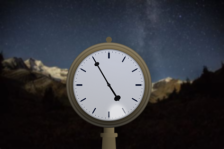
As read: 4:55
